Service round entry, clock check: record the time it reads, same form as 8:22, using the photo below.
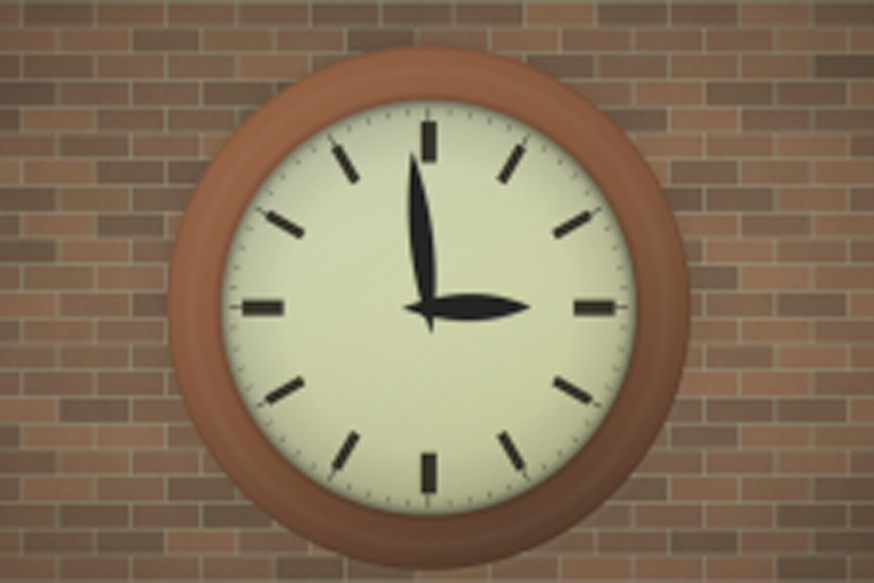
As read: 2:59
